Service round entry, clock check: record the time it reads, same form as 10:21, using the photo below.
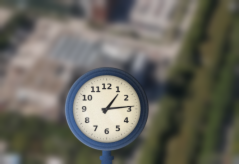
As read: 1:14
